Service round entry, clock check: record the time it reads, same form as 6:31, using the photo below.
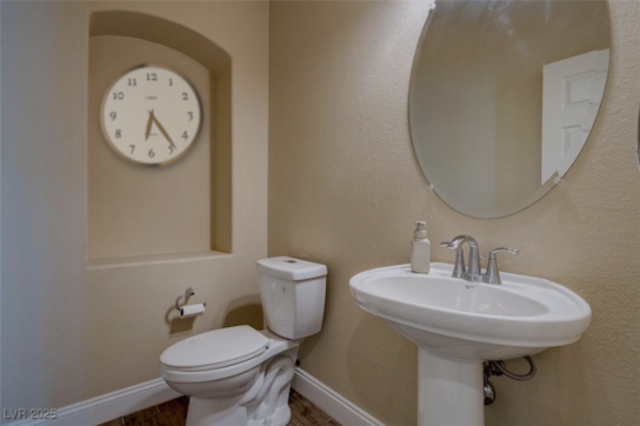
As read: 6:24
